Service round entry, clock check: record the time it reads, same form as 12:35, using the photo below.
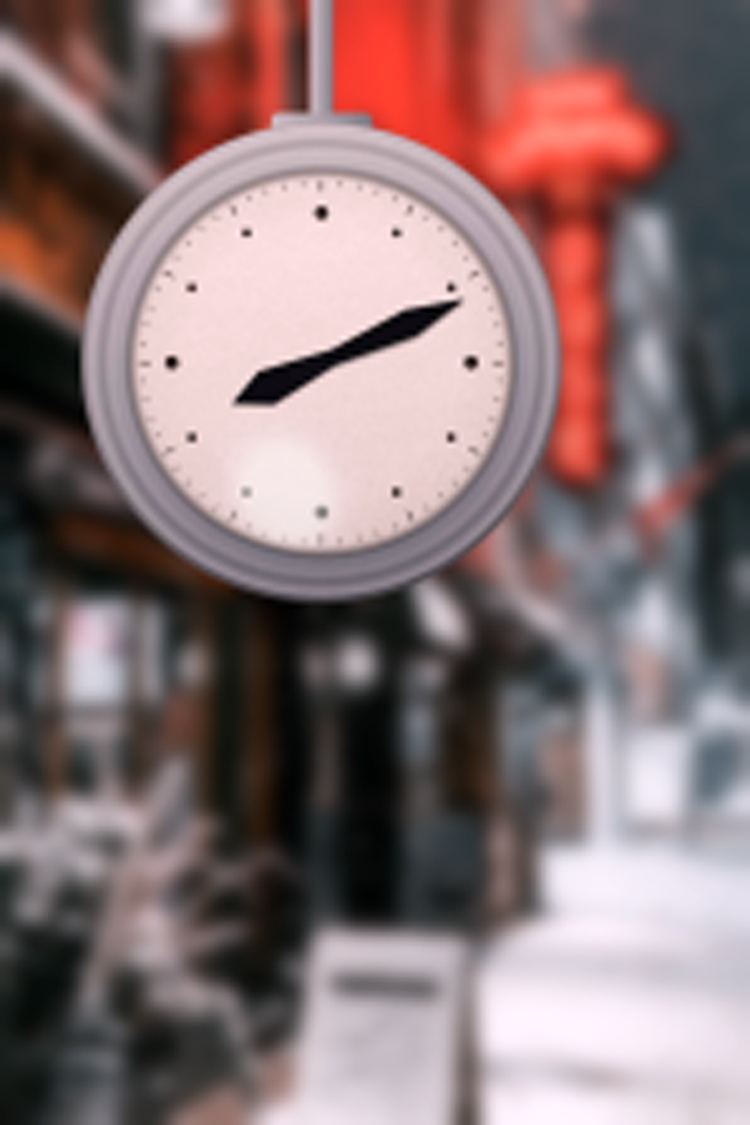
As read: 8:11
